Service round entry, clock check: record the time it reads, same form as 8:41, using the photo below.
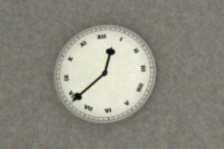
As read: 12:39
